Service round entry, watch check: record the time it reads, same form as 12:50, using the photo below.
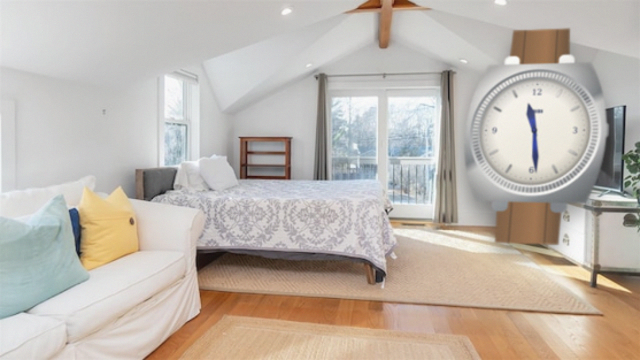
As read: 11:29
